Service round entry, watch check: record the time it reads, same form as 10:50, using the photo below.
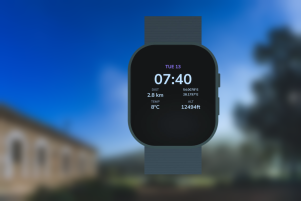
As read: 7:40
